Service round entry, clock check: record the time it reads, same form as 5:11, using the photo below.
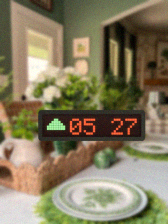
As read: 5:27
